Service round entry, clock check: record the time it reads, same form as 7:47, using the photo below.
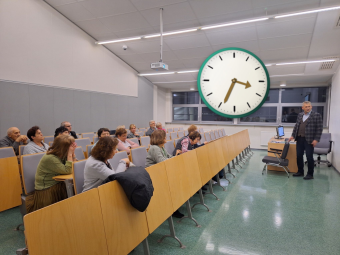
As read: 3:34
